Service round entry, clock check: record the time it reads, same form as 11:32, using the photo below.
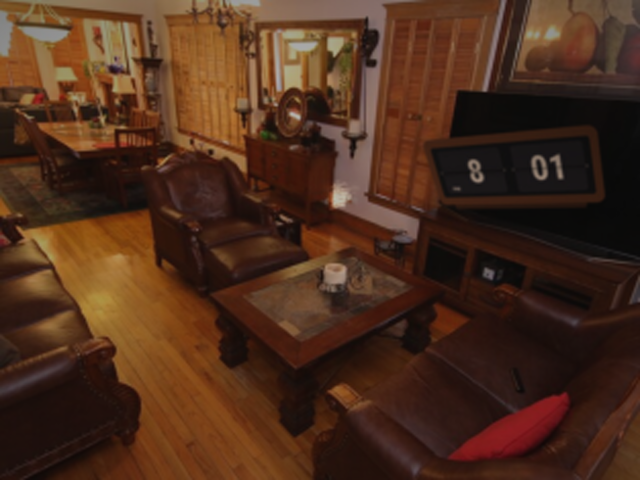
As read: 8:01
